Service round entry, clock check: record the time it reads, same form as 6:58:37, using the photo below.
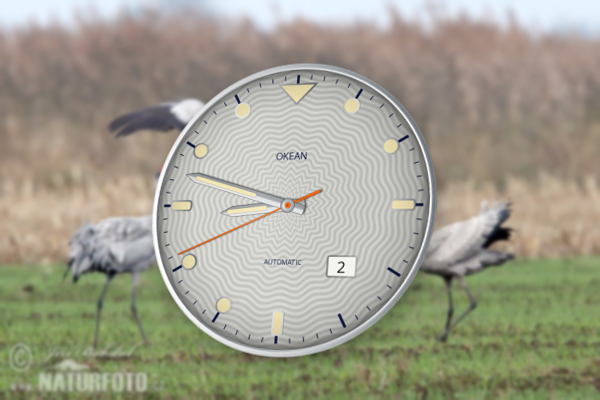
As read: 8:47:41
